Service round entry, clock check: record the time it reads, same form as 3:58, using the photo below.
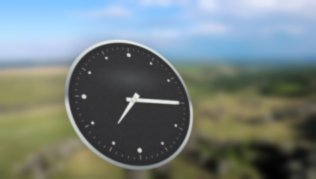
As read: 7:15
